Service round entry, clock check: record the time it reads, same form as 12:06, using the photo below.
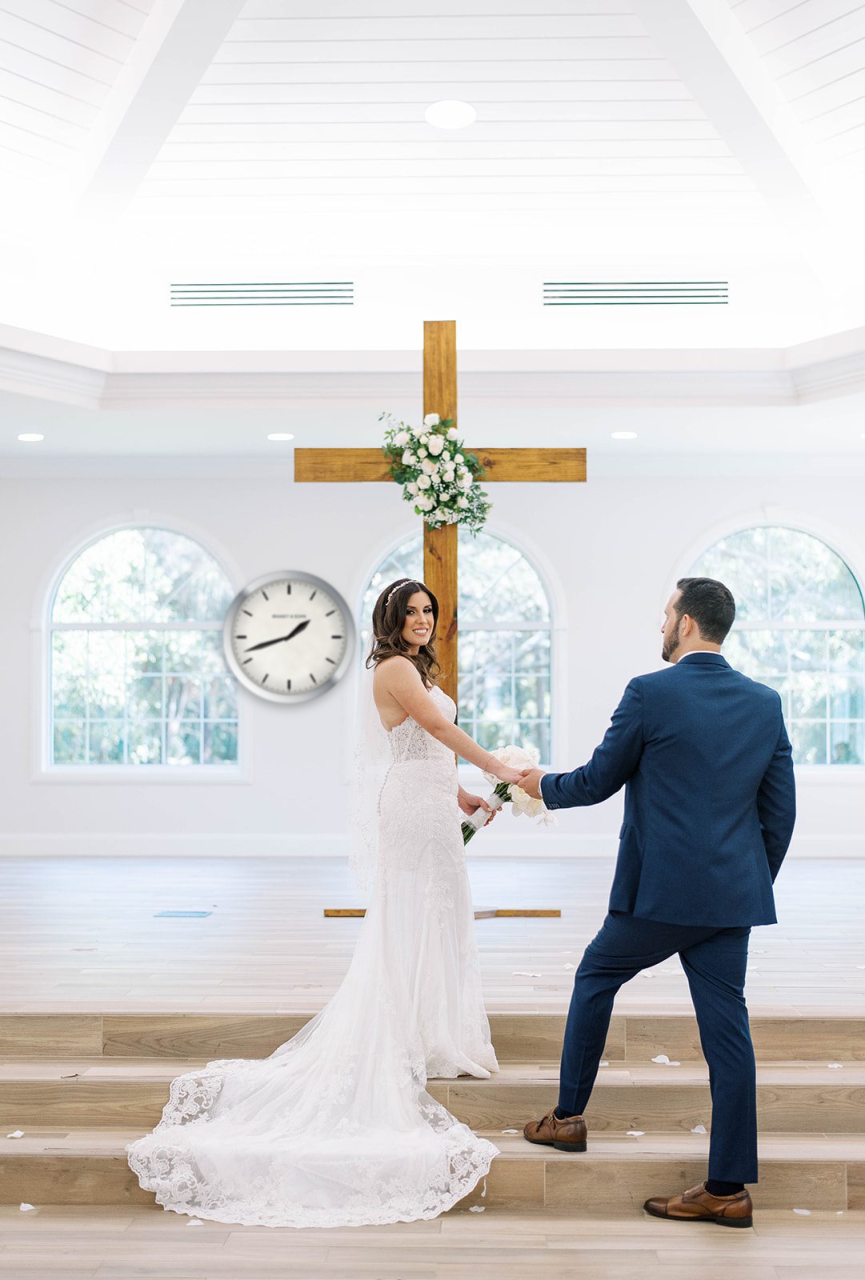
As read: 1:42
